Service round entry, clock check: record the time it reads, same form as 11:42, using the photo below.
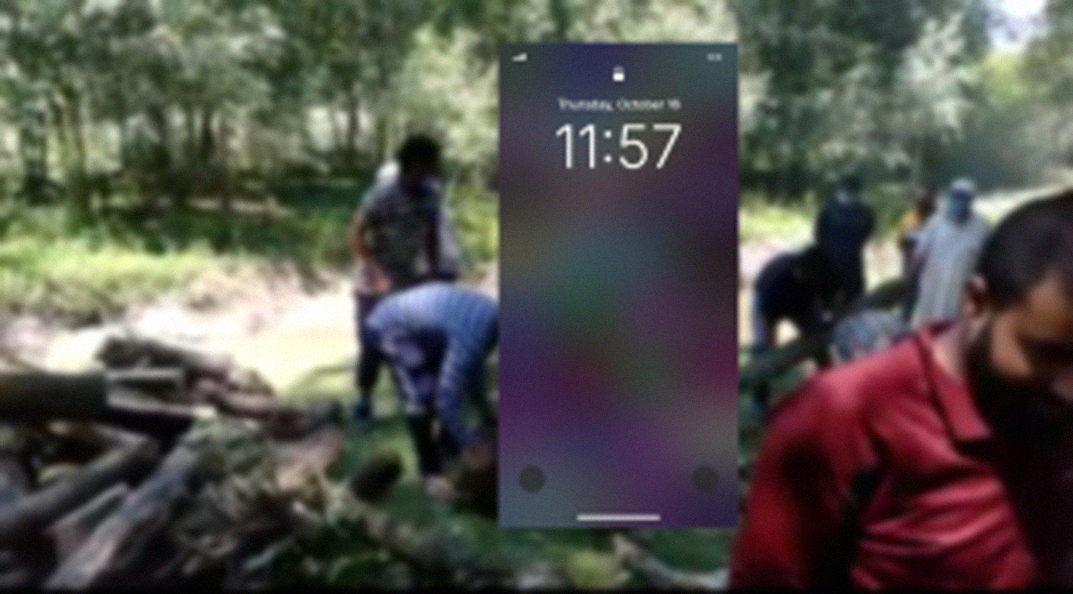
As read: 11:57
